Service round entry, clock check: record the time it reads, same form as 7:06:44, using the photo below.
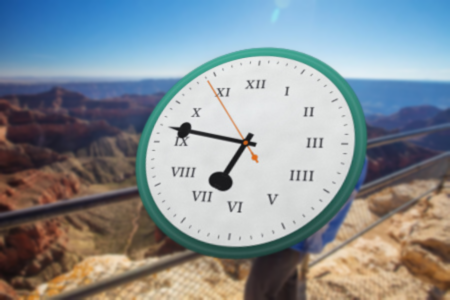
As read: 6:46:54
